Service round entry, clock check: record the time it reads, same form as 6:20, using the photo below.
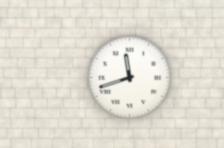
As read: 11:42
